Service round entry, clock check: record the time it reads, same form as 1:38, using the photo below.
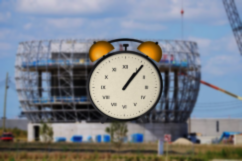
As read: 1:06
